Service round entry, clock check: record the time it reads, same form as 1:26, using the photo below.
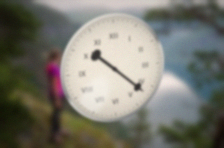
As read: 10:22
